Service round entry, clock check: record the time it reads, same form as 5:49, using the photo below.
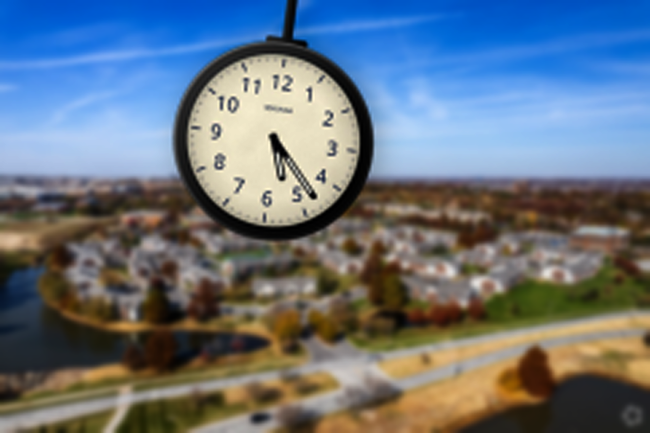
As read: 5:23
